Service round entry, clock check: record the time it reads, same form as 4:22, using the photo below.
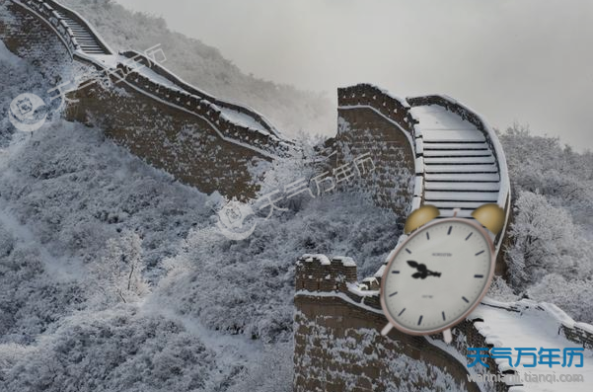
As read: 8:48
